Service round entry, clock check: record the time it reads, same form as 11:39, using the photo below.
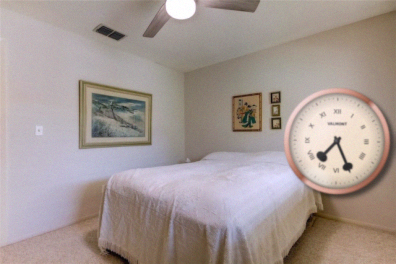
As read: 7:26
